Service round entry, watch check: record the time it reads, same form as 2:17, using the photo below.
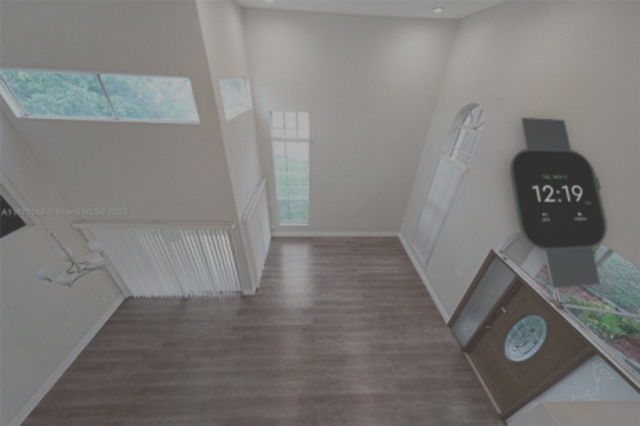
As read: 12:19
